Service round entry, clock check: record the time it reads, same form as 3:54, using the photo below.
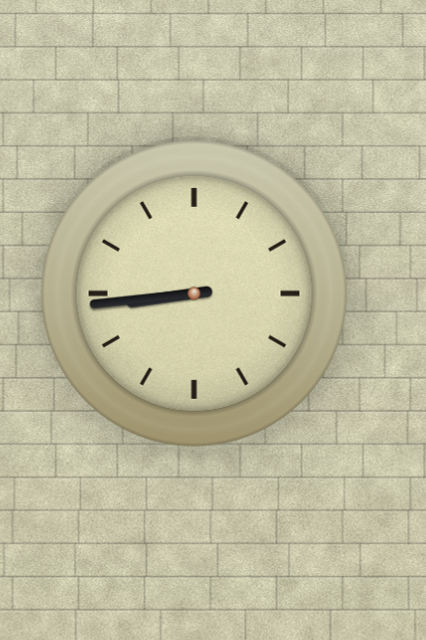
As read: 8:44
